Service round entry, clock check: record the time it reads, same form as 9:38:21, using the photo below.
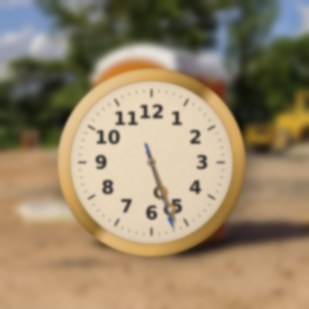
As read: 5:26:27
